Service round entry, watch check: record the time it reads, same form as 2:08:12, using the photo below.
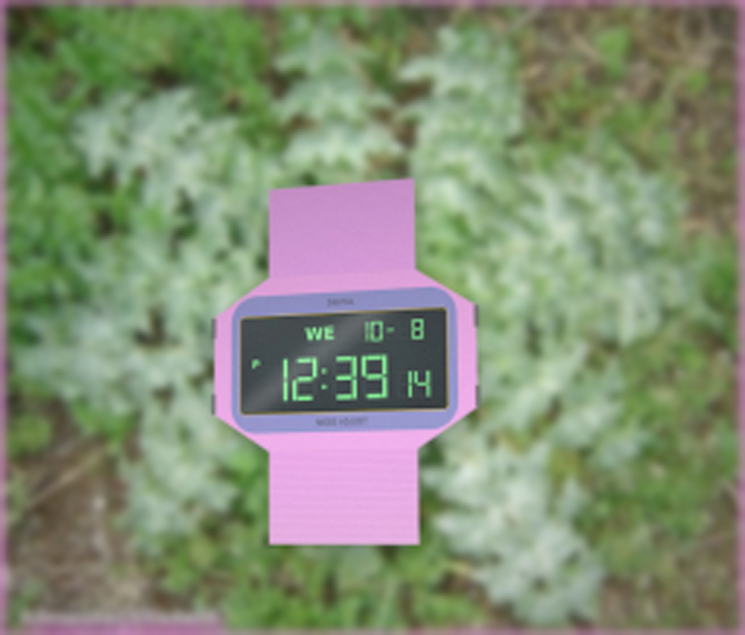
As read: 12:39:14
